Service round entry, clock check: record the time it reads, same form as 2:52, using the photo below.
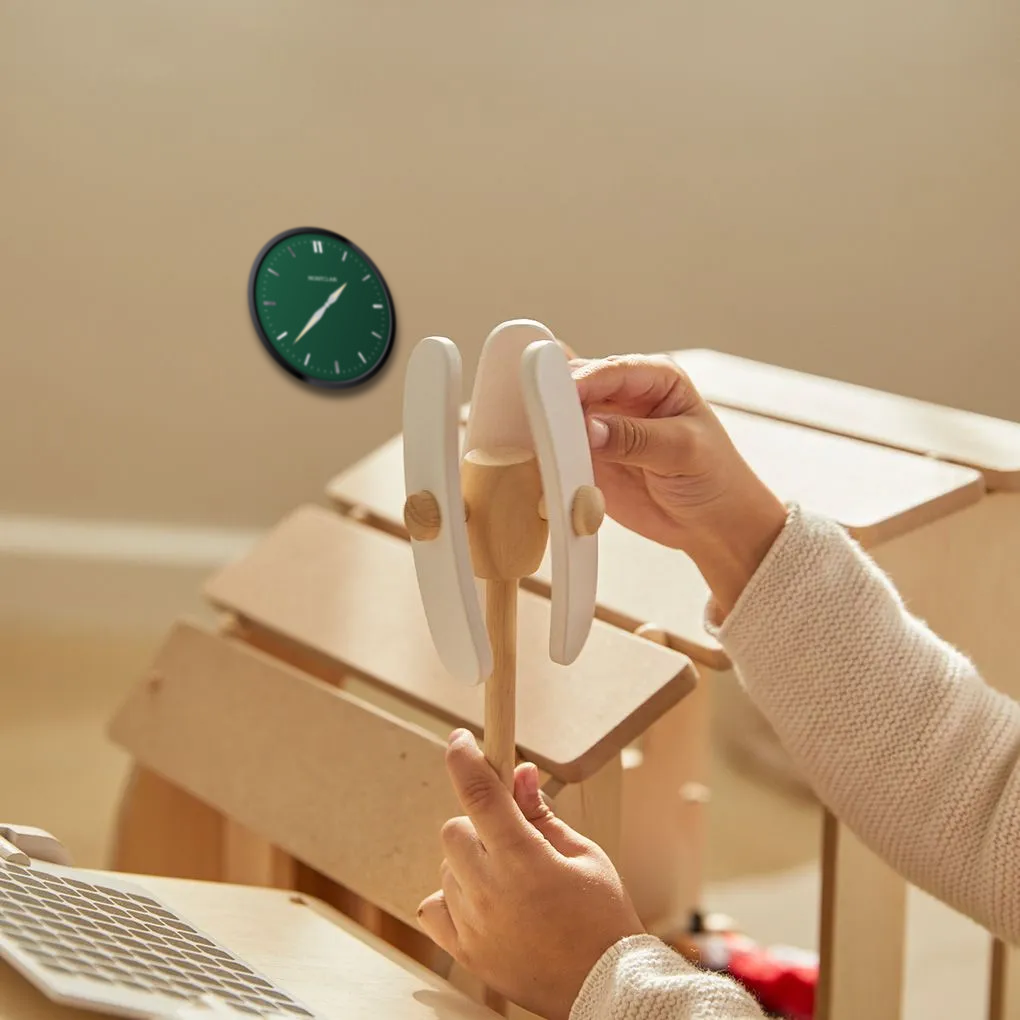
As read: 1:38
